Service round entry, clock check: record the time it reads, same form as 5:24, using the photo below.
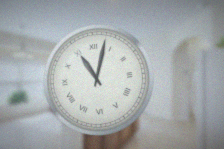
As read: 11:03
